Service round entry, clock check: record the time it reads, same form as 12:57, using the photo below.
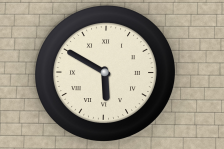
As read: 5:50
